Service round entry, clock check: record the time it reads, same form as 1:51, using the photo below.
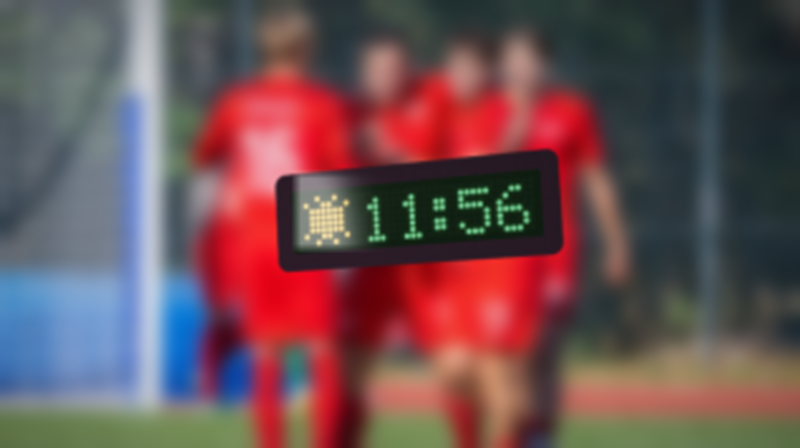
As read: 11:56
